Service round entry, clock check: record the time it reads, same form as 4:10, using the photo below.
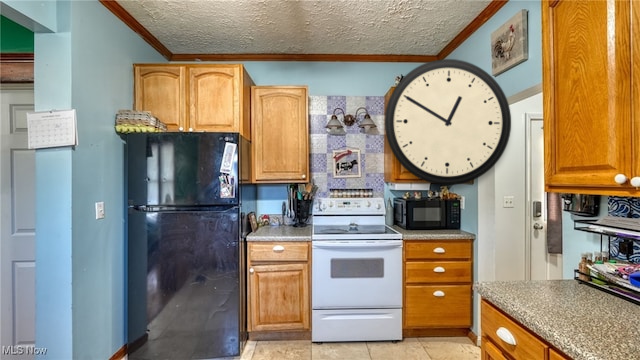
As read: 12:50
